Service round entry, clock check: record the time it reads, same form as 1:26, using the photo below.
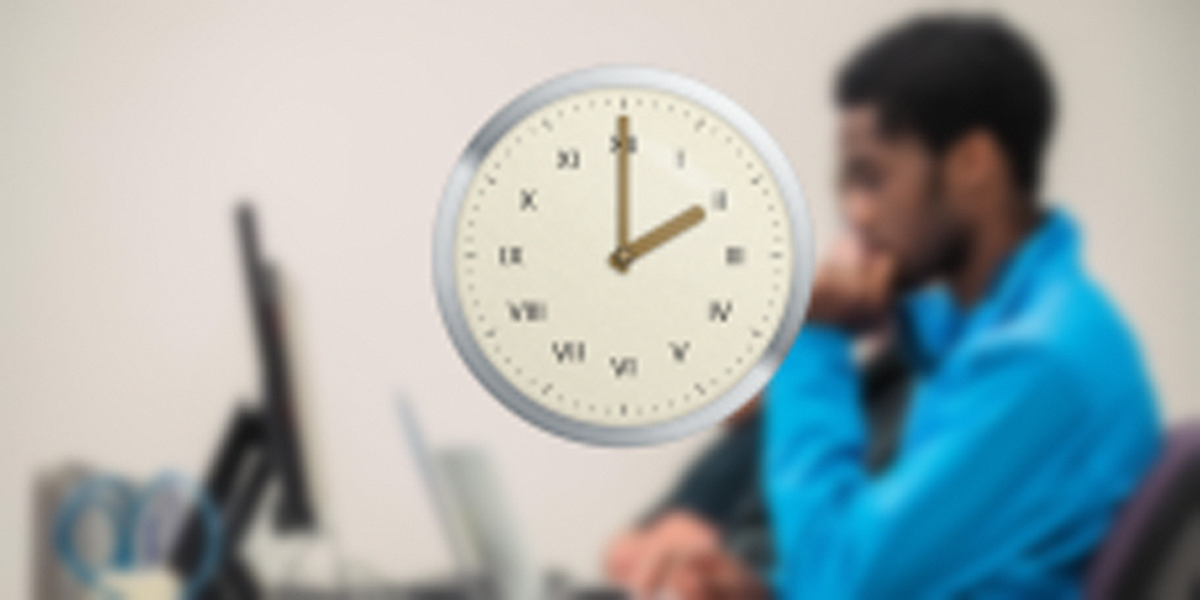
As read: 2:00
